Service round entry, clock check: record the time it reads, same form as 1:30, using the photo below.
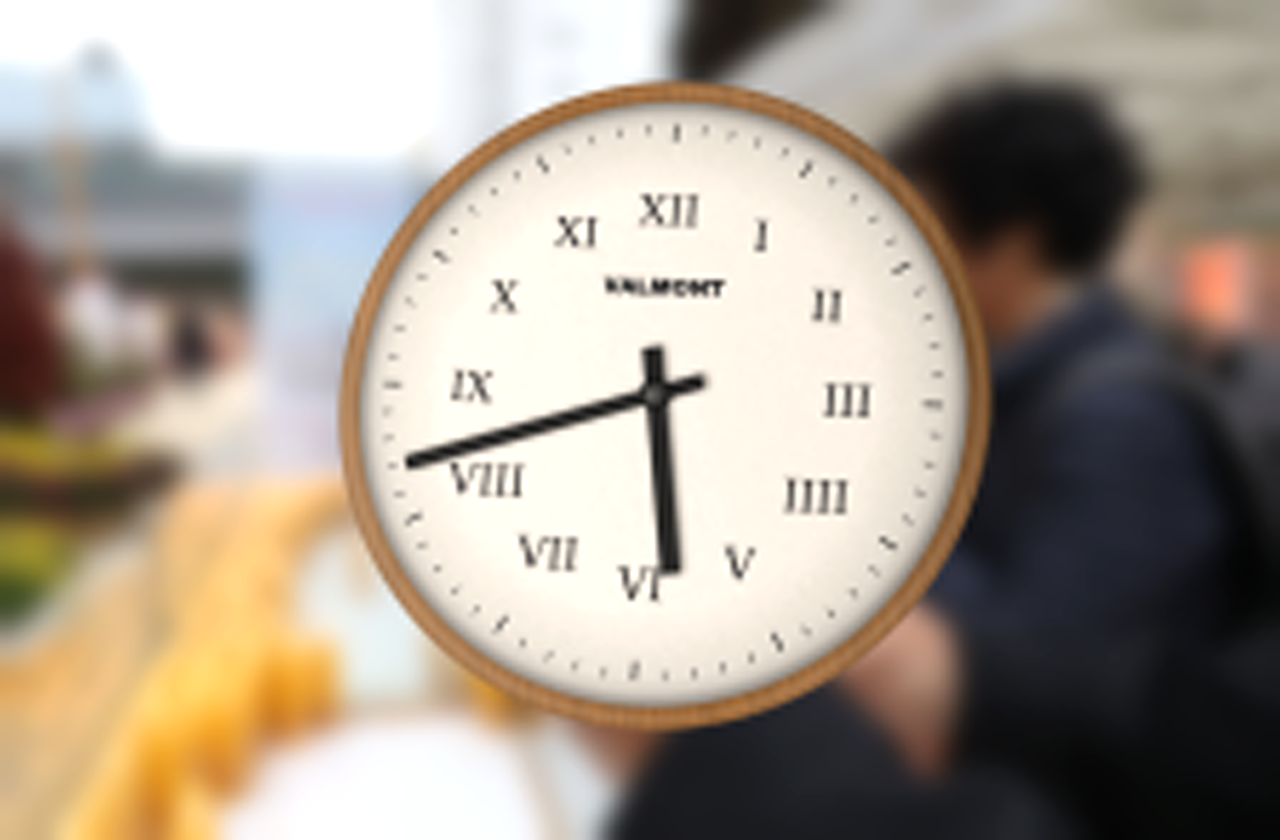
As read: 5:42
